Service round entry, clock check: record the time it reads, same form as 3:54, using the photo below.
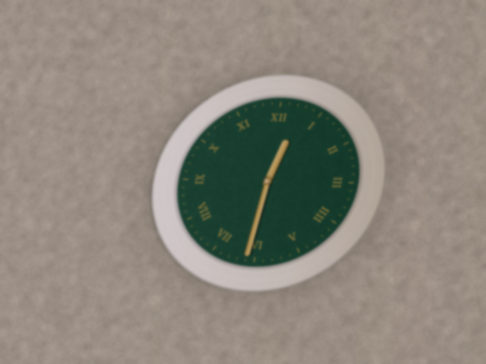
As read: 12:31
